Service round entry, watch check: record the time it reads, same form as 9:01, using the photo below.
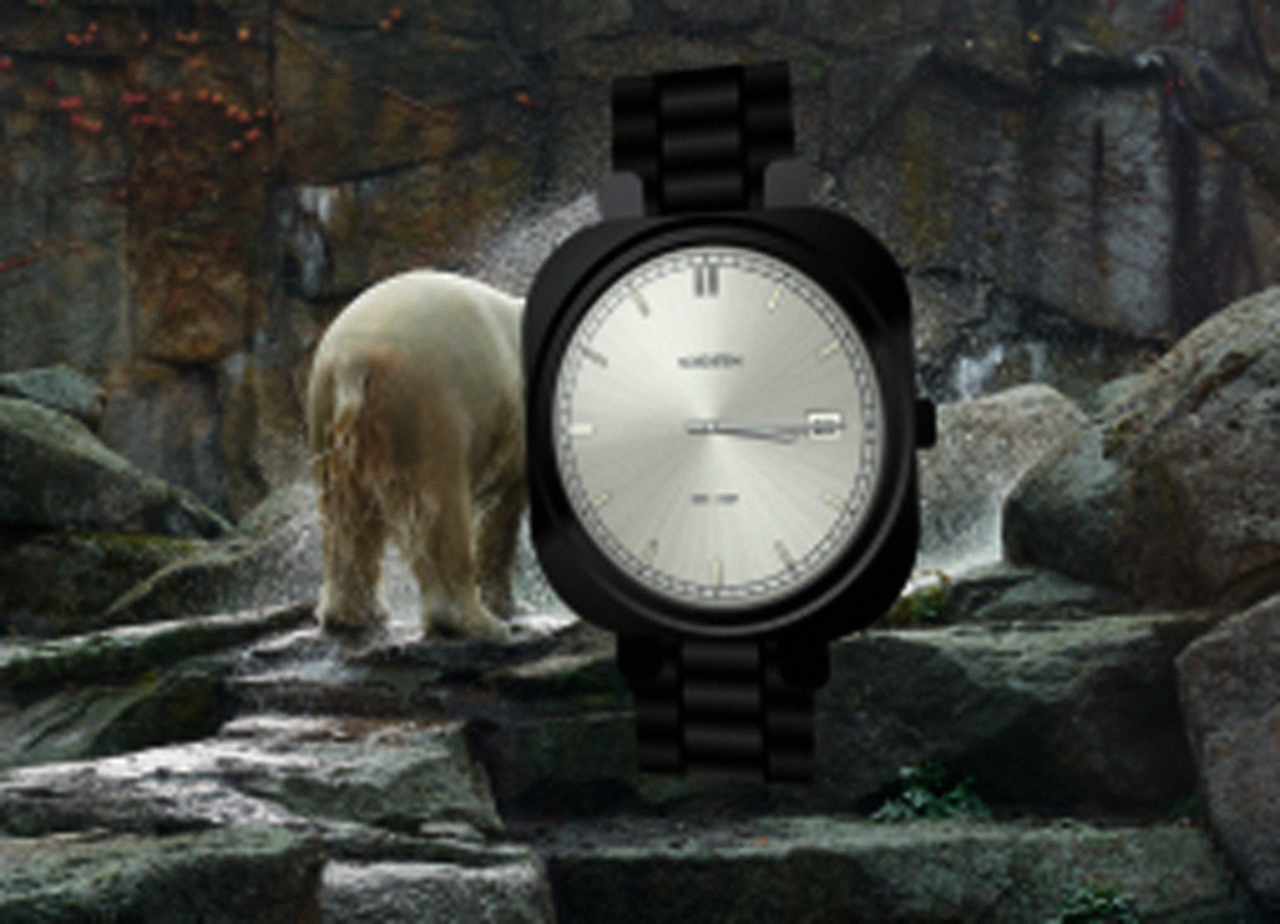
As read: 3:15
